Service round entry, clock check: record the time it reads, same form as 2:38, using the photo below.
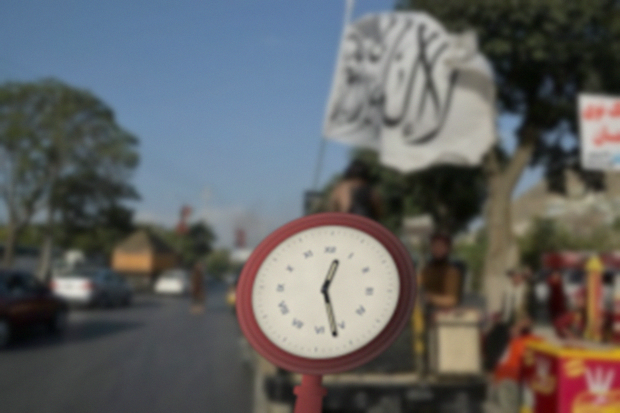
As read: 12:27
